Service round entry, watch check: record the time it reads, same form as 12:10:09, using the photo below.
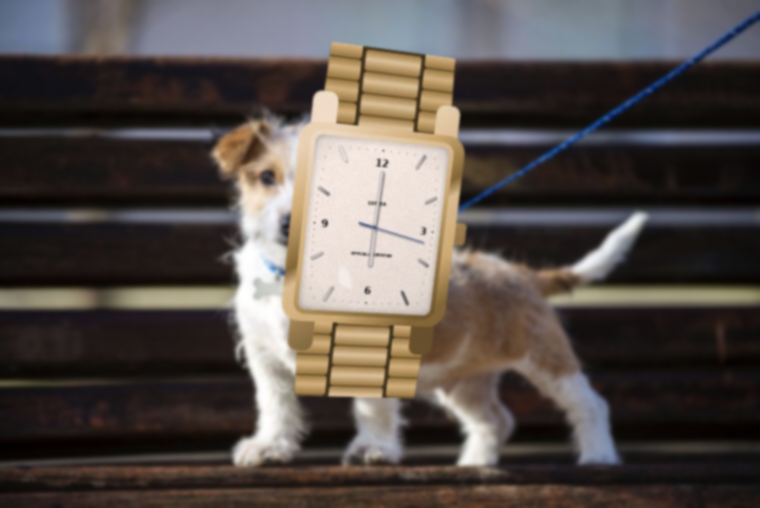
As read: 6:00:17
